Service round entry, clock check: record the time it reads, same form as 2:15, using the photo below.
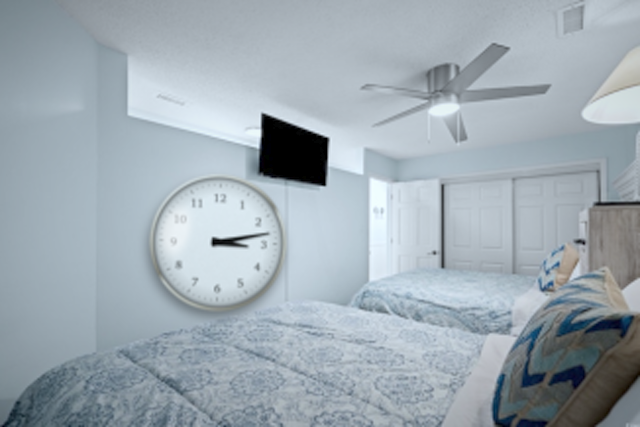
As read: 3:13
